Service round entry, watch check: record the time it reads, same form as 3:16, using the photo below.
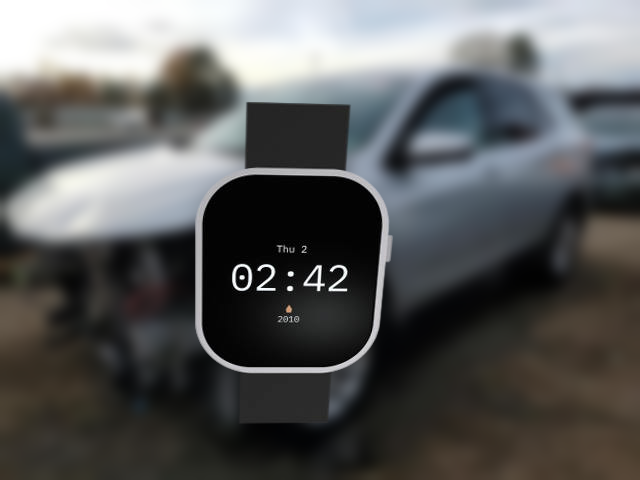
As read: 2:42
